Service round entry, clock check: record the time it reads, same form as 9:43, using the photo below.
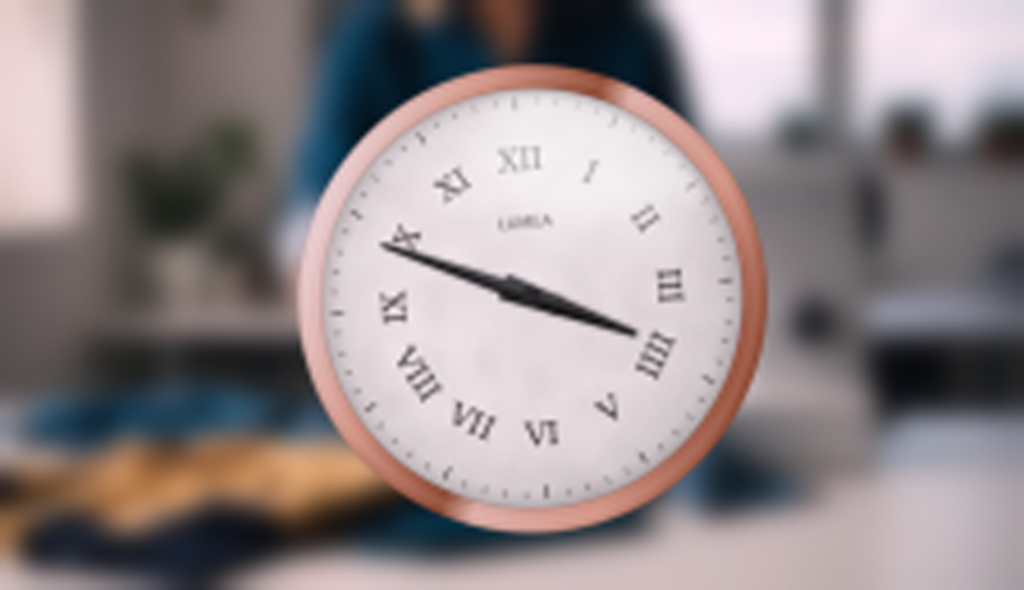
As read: 3:49
